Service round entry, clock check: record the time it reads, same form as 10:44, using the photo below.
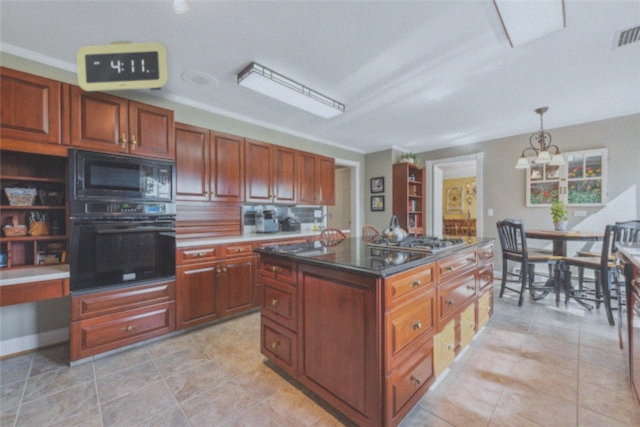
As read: 4:11
